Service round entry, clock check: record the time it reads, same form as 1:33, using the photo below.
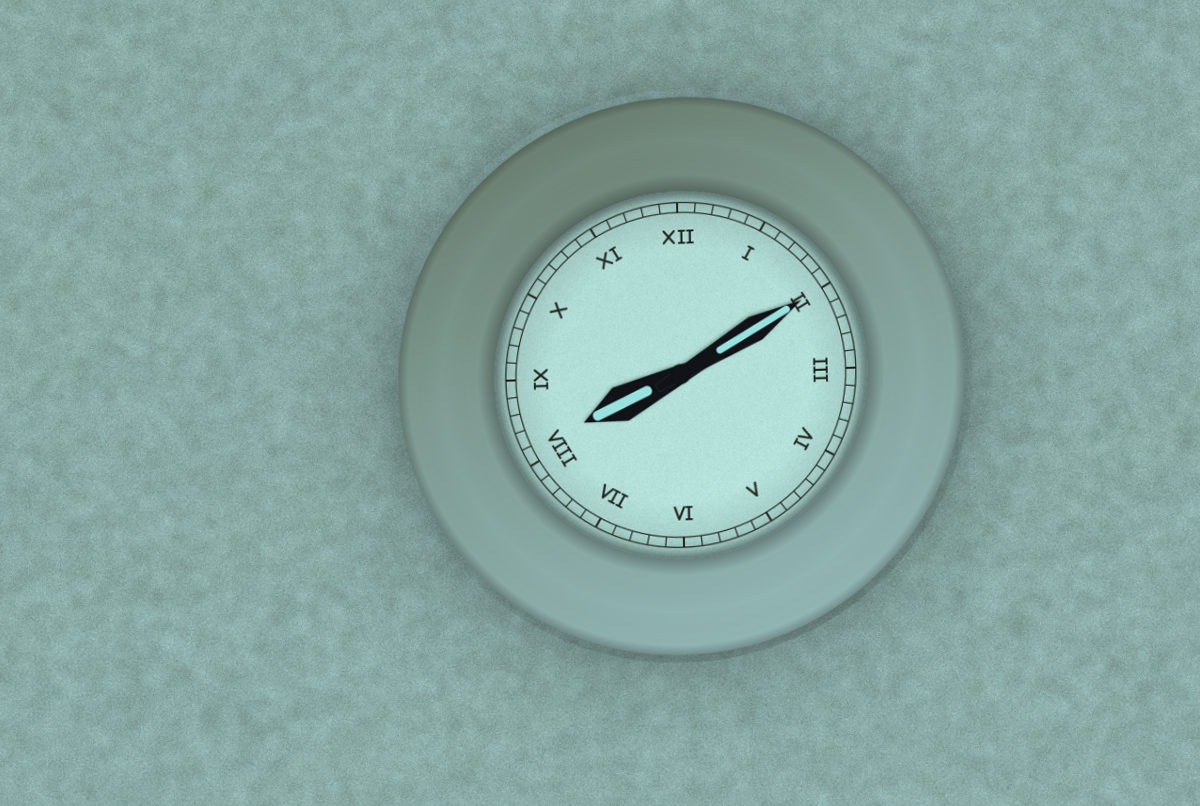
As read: 8:10
